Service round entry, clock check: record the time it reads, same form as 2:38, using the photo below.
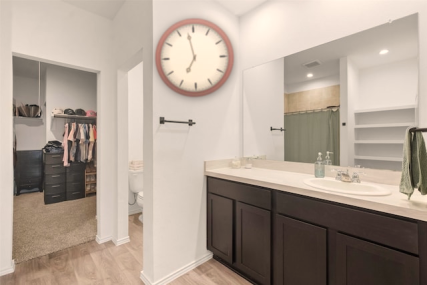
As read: 6:58
